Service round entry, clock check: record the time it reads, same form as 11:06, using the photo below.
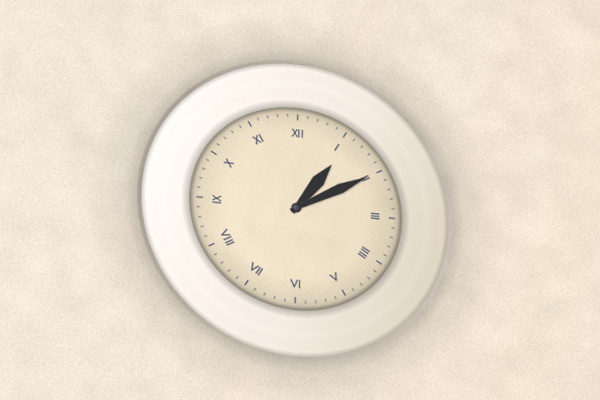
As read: 1:10
